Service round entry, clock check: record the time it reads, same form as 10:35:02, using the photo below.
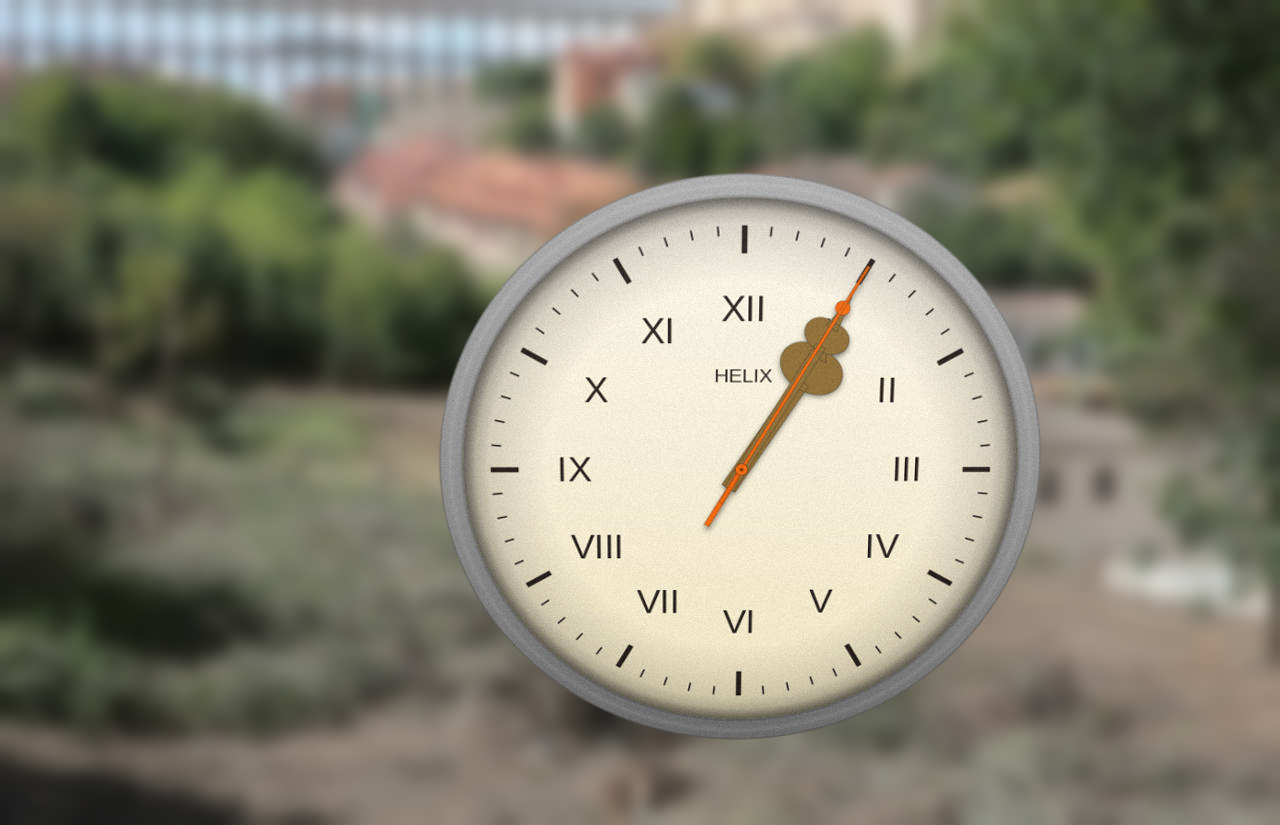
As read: 1:05:05
